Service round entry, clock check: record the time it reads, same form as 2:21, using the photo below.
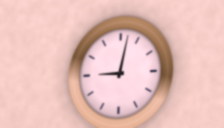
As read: 9:02
